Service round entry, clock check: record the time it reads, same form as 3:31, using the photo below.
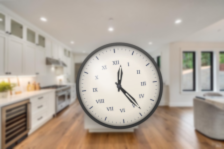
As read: 12:24
